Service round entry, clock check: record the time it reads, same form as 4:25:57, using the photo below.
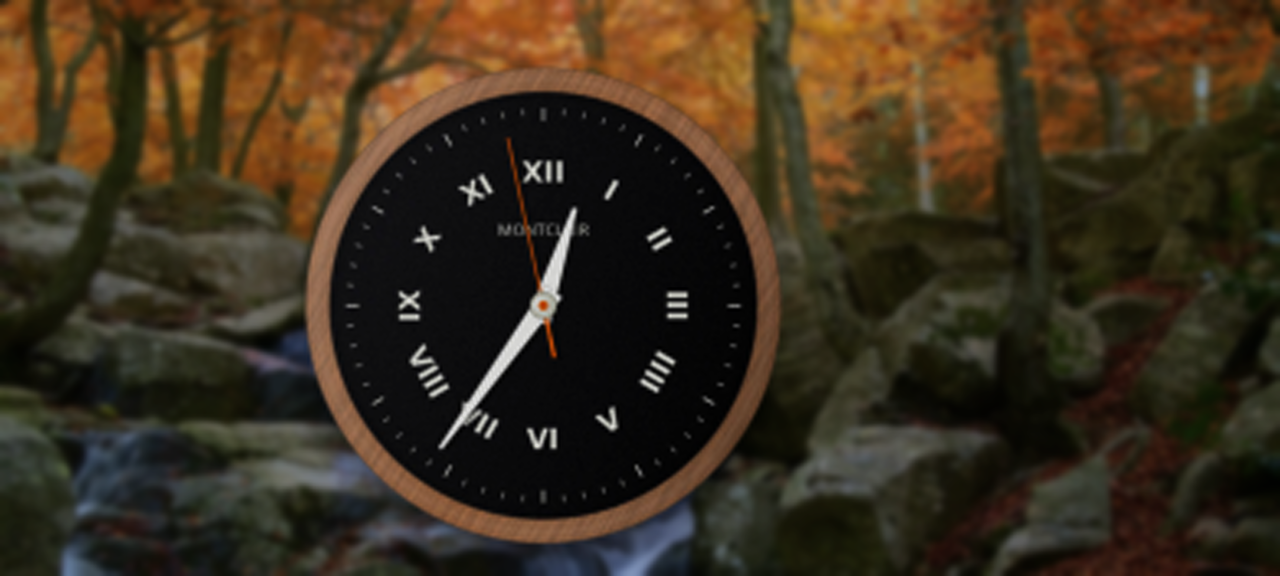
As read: 12:35:58
